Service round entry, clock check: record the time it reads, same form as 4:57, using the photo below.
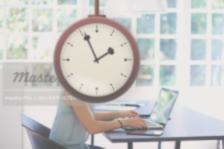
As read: 1:56
